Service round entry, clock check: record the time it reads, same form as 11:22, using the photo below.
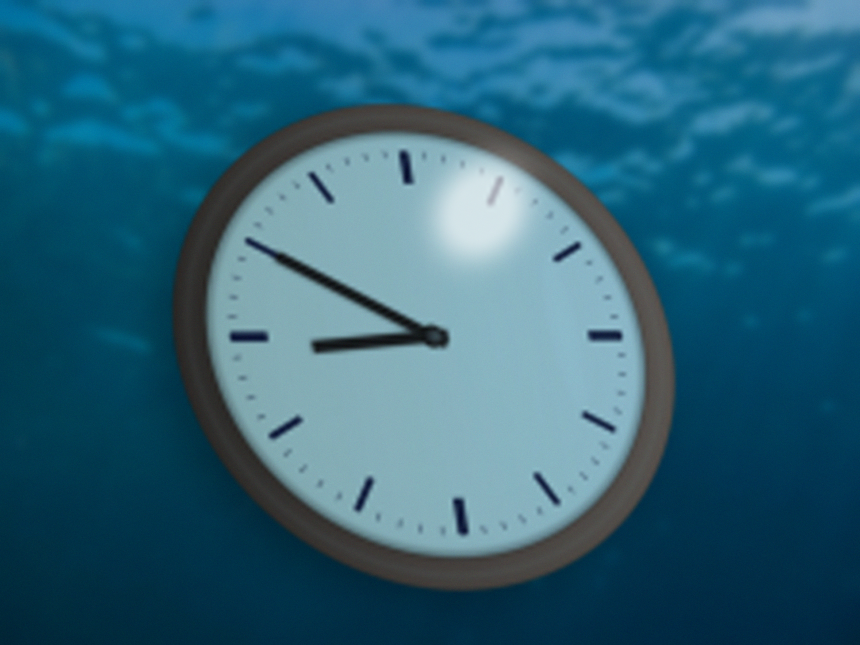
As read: 8:50
